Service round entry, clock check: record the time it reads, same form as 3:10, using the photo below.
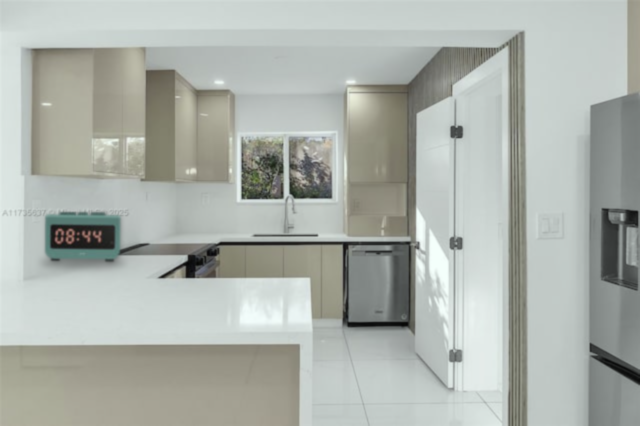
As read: 8:44
